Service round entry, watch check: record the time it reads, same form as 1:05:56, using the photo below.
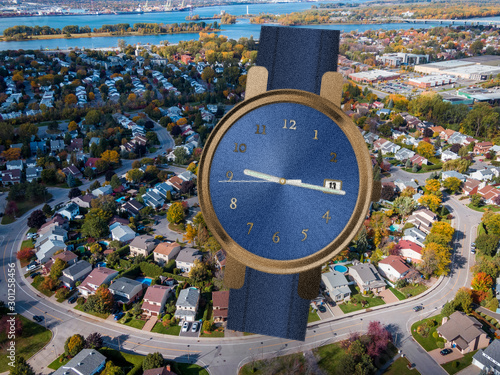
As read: 9:15:44
